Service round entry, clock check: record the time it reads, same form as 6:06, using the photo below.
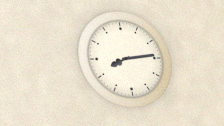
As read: 8:14
